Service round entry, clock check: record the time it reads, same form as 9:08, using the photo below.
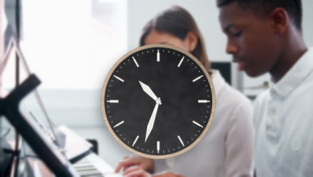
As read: 10:33
